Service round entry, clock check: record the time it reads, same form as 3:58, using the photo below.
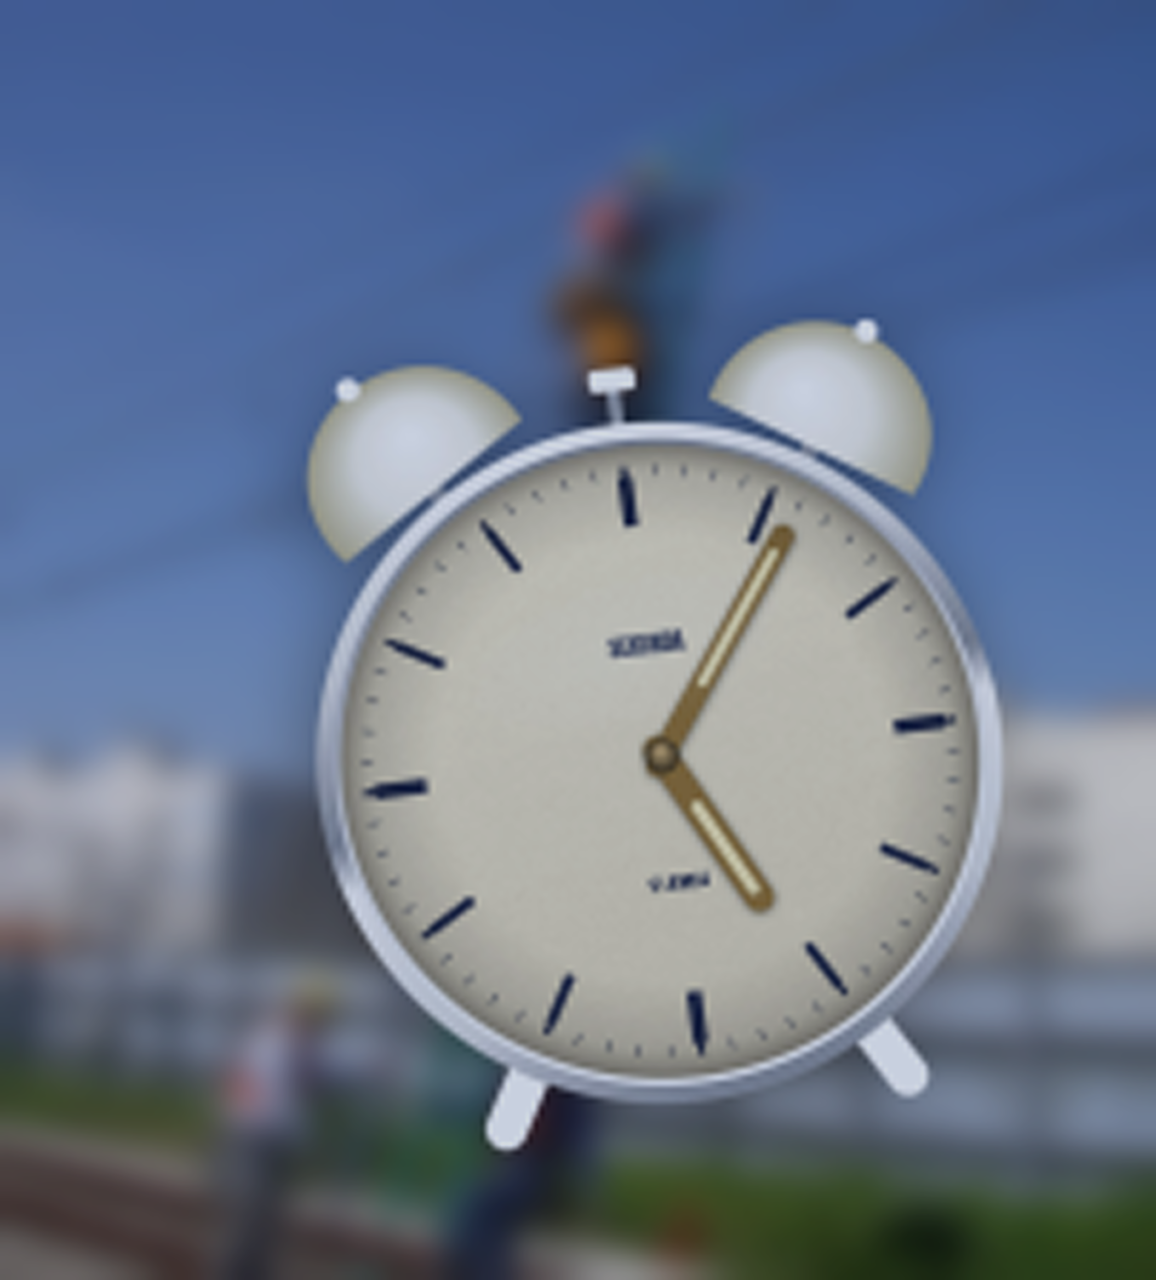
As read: 5:06
